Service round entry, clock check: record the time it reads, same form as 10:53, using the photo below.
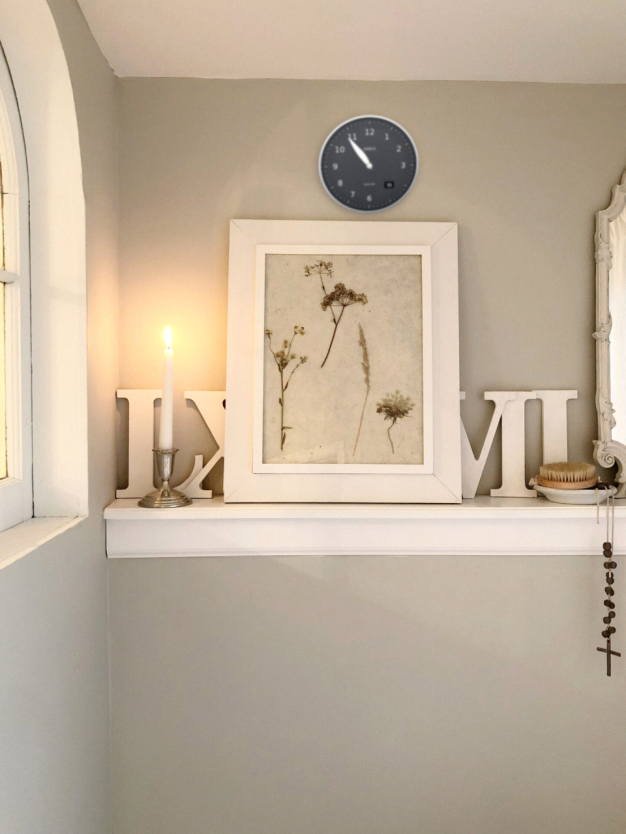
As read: 10:54
